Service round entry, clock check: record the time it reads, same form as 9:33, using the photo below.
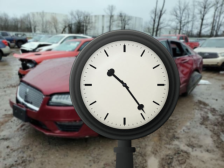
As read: 10:24
